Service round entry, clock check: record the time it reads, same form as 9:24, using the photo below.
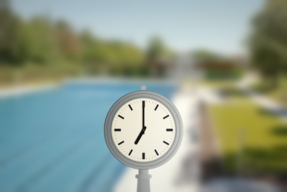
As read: 7:00
